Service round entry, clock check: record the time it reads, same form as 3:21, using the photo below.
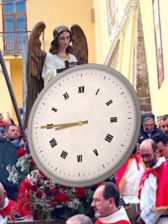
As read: 8:45
